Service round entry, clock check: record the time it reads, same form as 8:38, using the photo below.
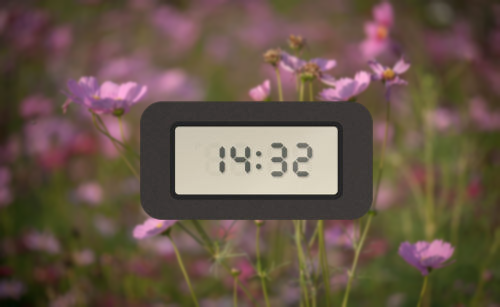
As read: 14:32
